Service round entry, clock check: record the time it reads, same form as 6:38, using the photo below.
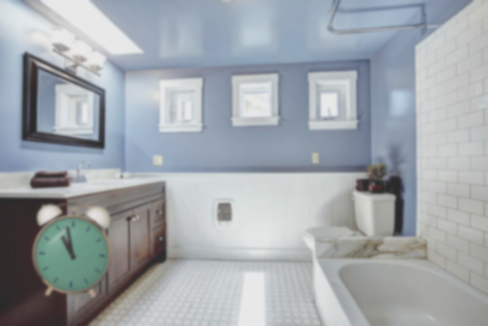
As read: 10:58
